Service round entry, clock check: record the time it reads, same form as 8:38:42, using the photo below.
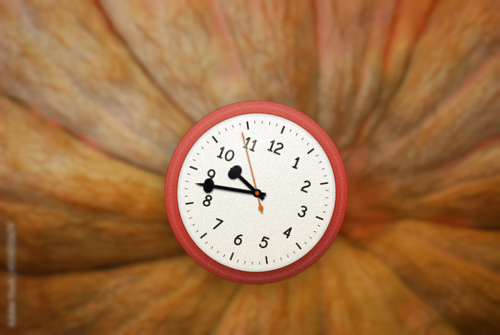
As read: 9:42:54
